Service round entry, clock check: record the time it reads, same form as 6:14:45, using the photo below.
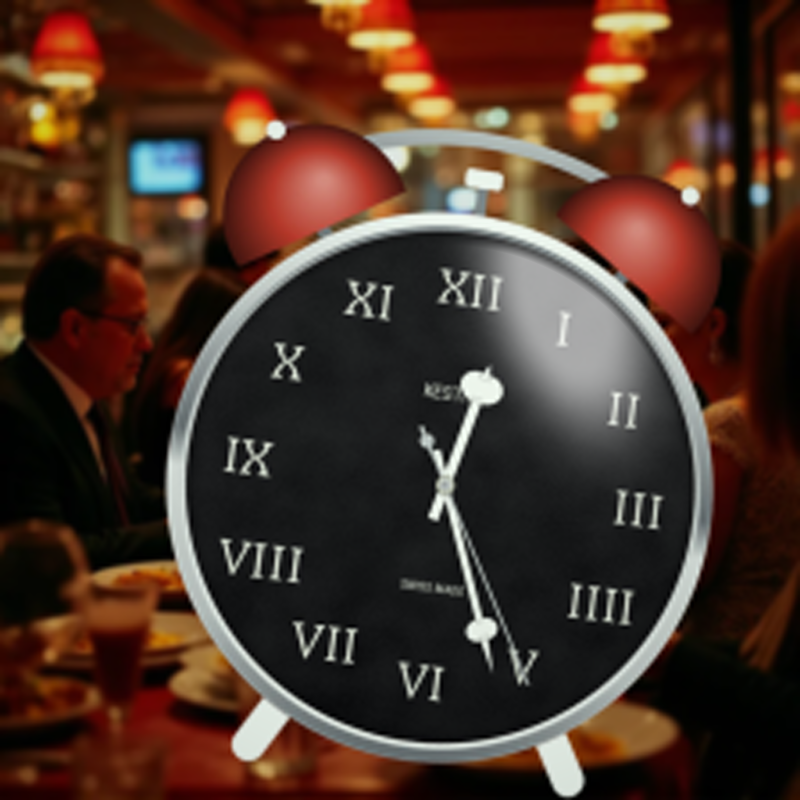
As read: 12:26:25
